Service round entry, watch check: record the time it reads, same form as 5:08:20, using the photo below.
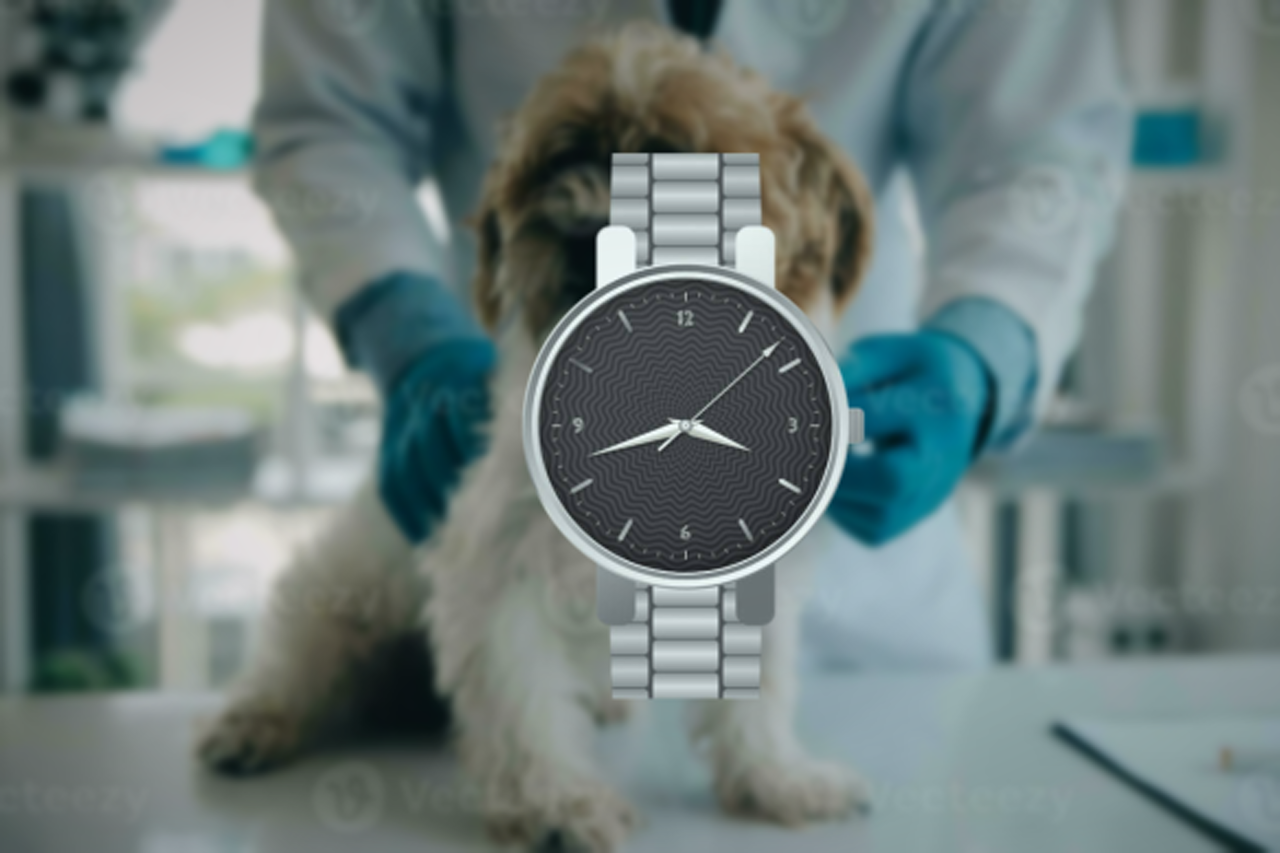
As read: 3:42:08
